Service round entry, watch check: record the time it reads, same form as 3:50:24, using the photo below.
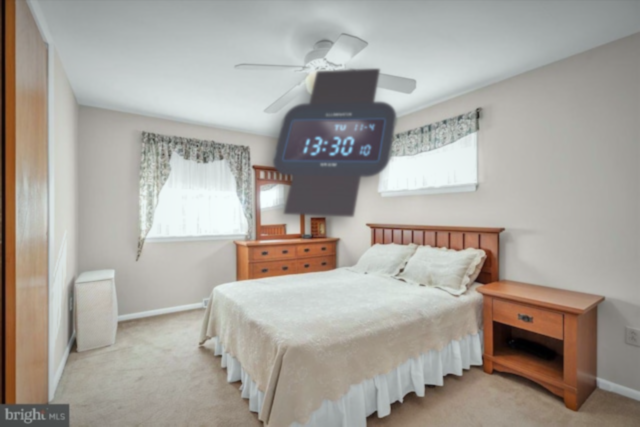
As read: 13:30:10
